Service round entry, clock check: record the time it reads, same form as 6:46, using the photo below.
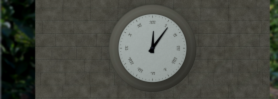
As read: 12:06
